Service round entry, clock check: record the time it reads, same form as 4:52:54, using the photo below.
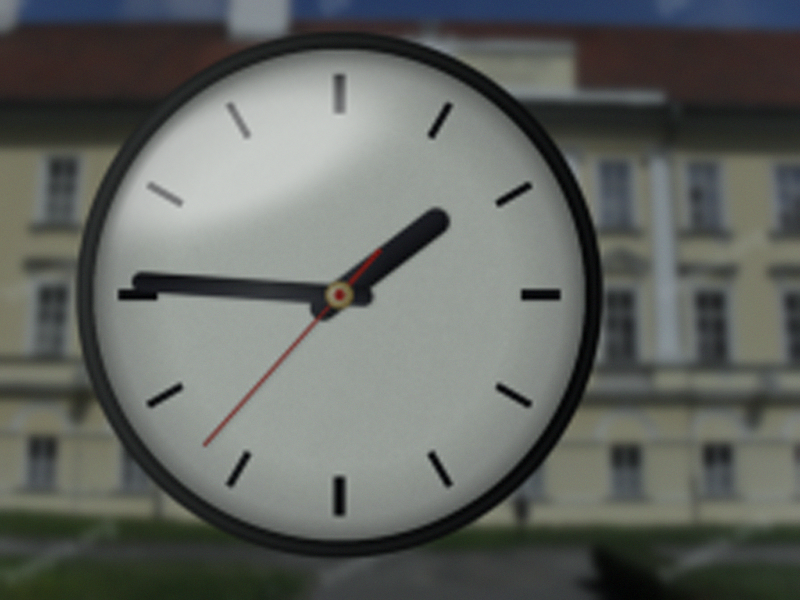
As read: 1:45:37
